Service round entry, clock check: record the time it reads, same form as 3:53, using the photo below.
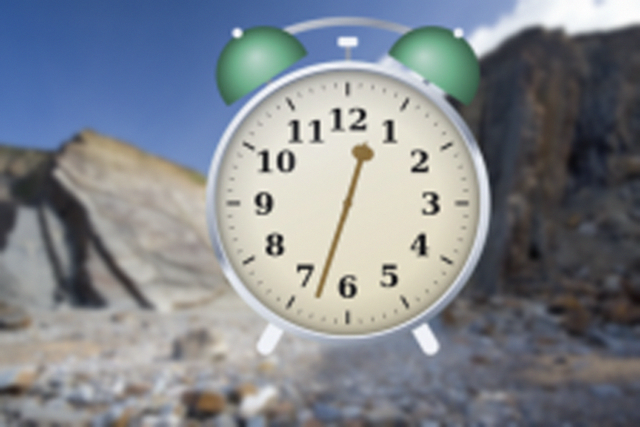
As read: 12:33
